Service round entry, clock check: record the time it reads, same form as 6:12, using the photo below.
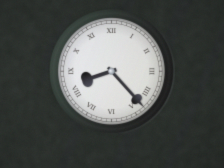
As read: 8:23
